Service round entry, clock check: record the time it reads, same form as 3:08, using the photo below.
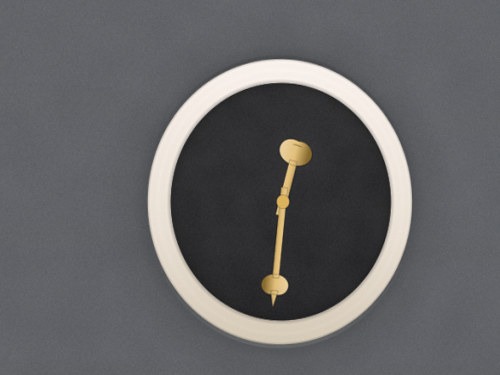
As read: 12:31
